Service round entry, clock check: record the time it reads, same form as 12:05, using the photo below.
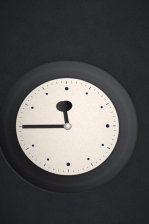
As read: 11:45
